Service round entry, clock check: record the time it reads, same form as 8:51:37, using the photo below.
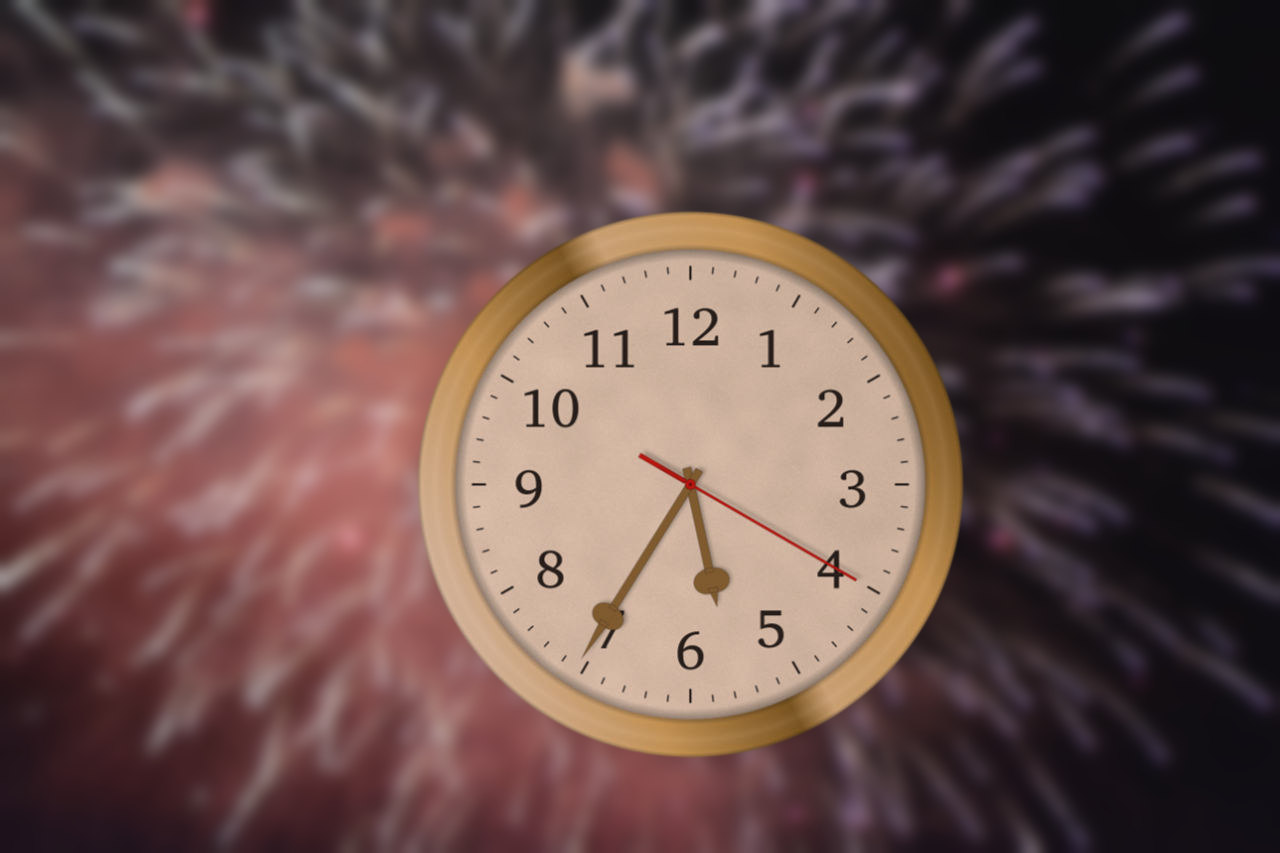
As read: 5:35:20
